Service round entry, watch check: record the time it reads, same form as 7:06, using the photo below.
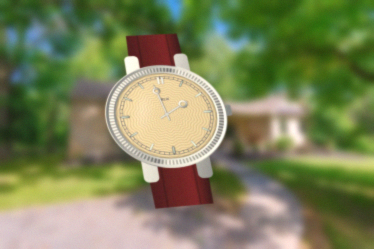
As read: 1:58
